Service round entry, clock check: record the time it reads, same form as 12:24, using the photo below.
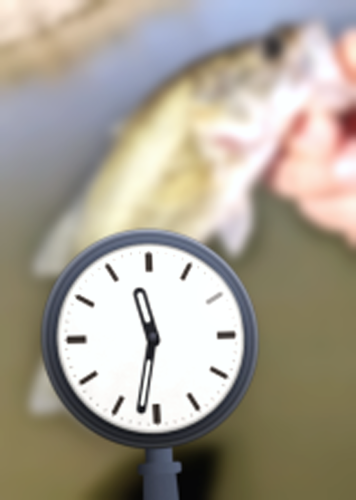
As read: 11:32
